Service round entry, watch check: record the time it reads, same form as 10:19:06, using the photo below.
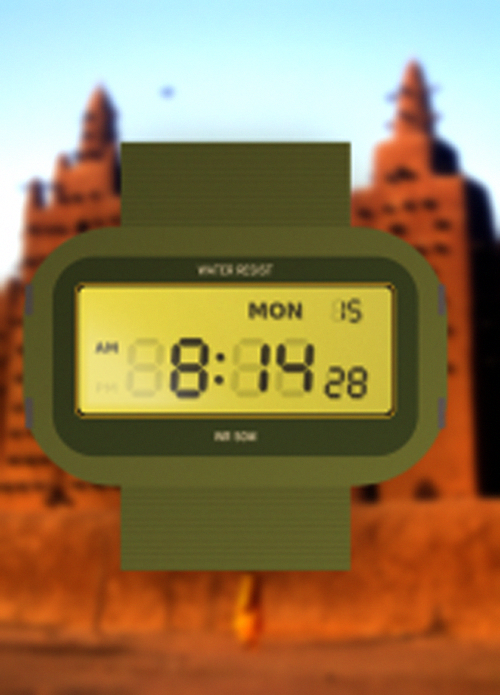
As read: 8:14:28
